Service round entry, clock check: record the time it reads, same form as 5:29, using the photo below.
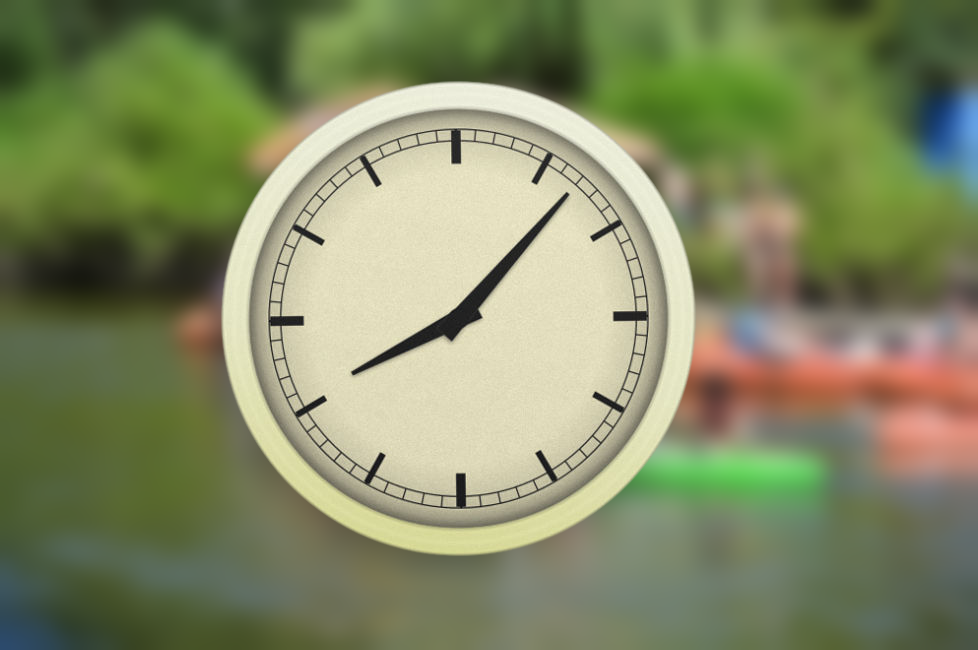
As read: 8:07
